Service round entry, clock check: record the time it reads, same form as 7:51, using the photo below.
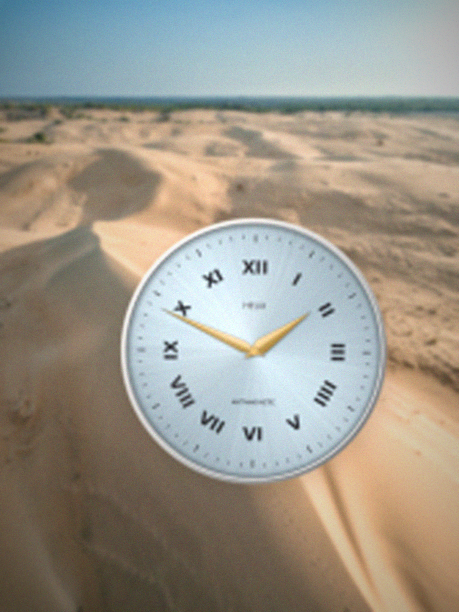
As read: 1:49
